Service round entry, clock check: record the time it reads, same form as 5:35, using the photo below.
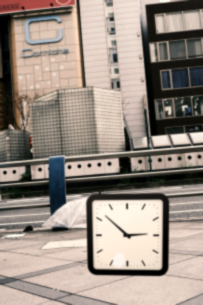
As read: 2:52
